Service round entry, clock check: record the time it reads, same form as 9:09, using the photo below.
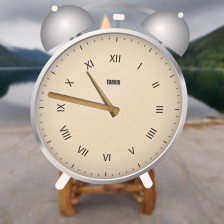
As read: 10:47
